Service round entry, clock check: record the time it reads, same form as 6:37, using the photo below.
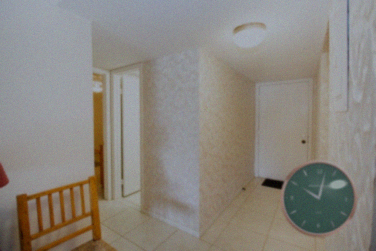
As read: 10:02
